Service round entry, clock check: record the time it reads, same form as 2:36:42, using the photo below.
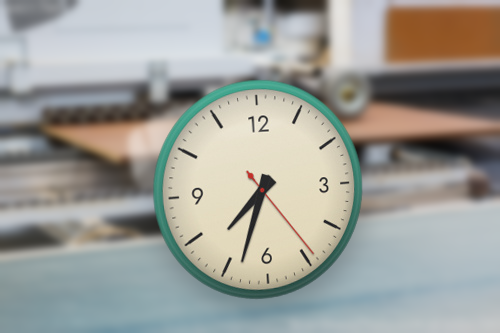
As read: 7:33:24
